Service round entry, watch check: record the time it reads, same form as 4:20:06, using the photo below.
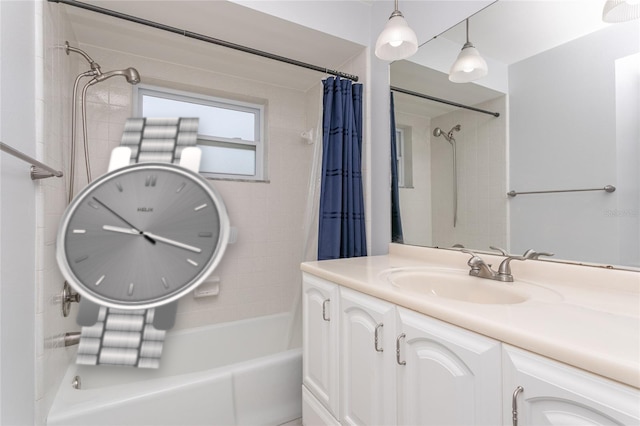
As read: 9:17:51
